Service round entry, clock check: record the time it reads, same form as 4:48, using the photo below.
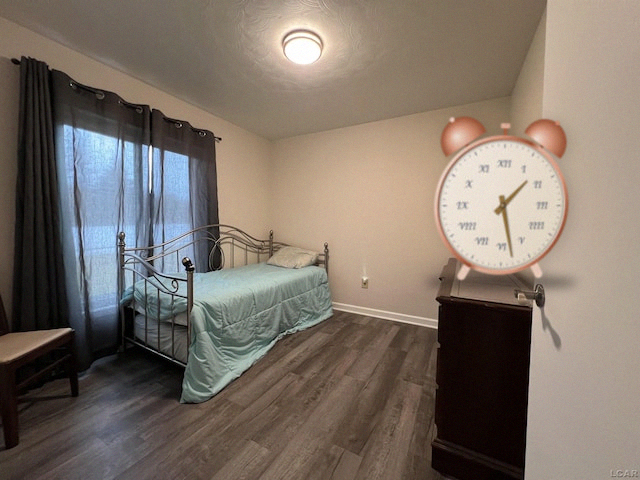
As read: 1:28
